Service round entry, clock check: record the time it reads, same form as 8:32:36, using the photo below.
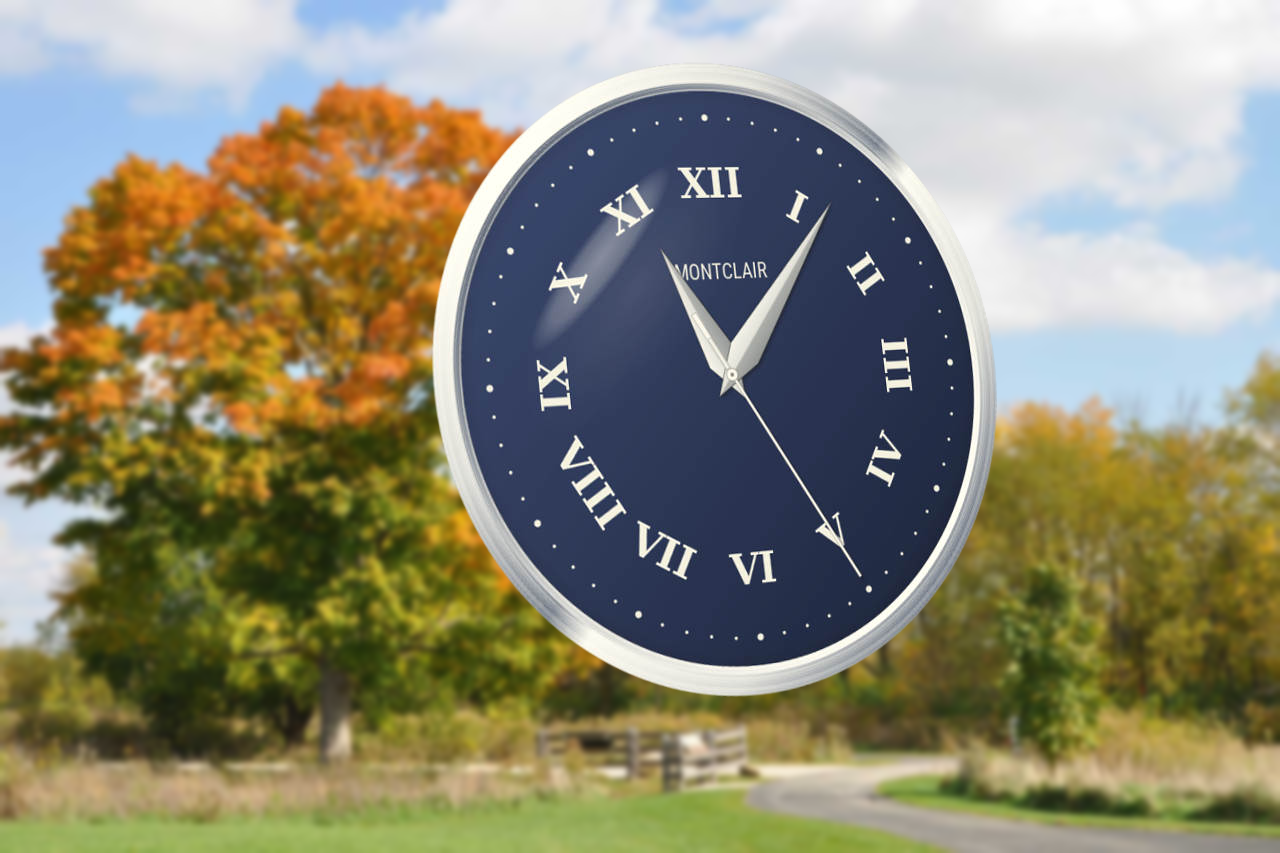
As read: 11:06:25
